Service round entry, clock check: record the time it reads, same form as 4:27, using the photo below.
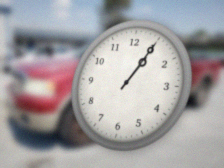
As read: 1:05
